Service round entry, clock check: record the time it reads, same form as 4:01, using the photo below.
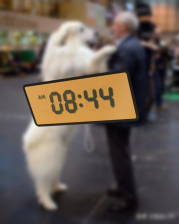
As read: 8:44
